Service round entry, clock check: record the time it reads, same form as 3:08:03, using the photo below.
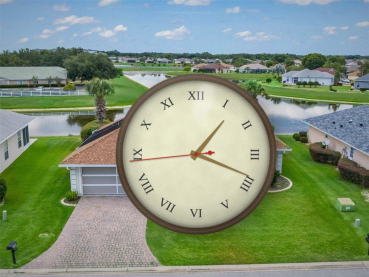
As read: 1:18:44
